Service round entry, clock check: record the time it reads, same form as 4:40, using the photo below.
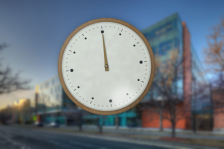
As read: 12:00
